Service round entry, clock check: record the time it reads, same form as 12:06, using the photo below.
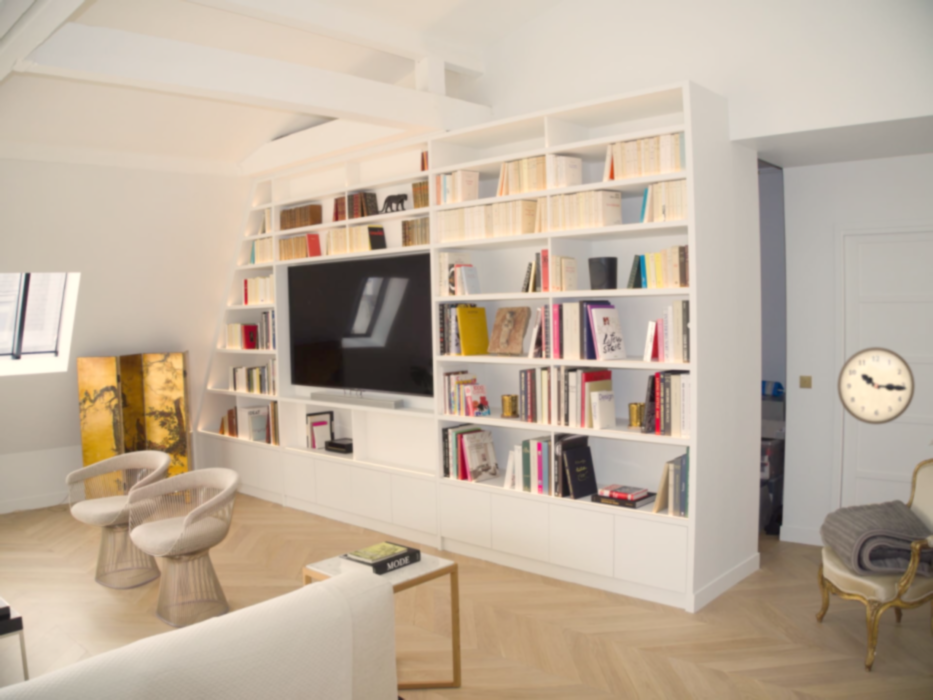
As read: 10:16
